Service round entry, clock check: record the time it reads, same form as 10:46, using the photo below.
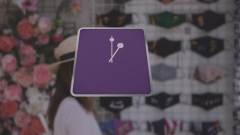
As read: 1:00
